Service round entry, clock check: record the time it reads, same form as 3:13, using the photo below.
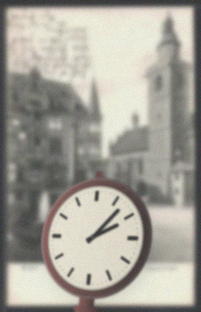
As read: 2:07
